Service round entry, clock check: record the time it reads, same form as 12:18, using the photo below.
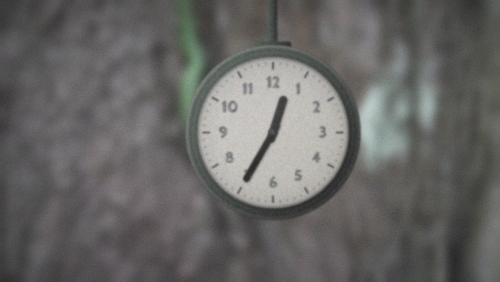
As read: 12:35
